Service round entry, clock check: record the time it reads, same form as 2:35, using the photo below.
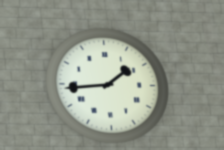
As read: 1:44
